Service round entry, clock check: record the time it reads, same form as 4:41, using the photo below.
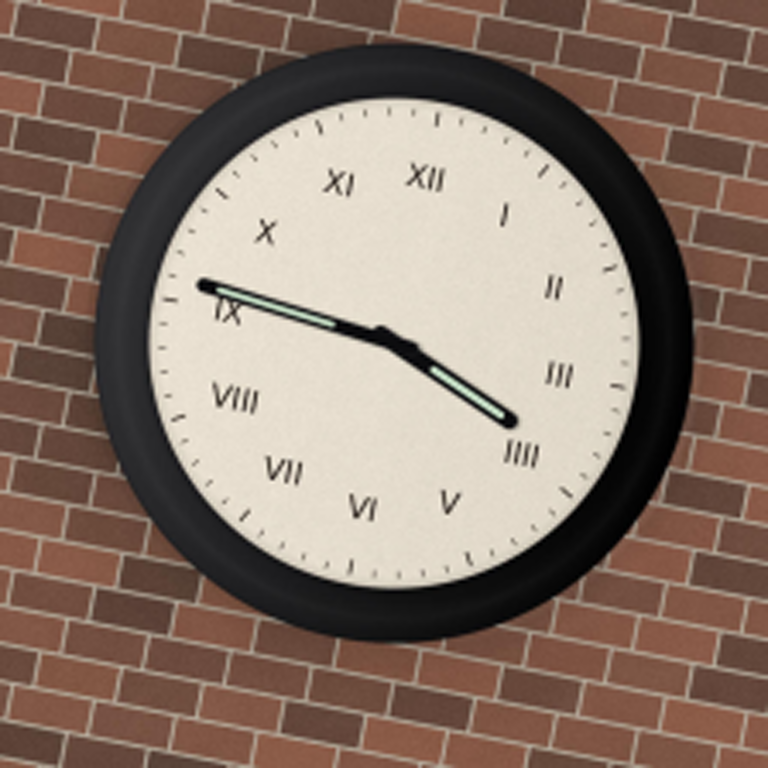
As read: 3:46
